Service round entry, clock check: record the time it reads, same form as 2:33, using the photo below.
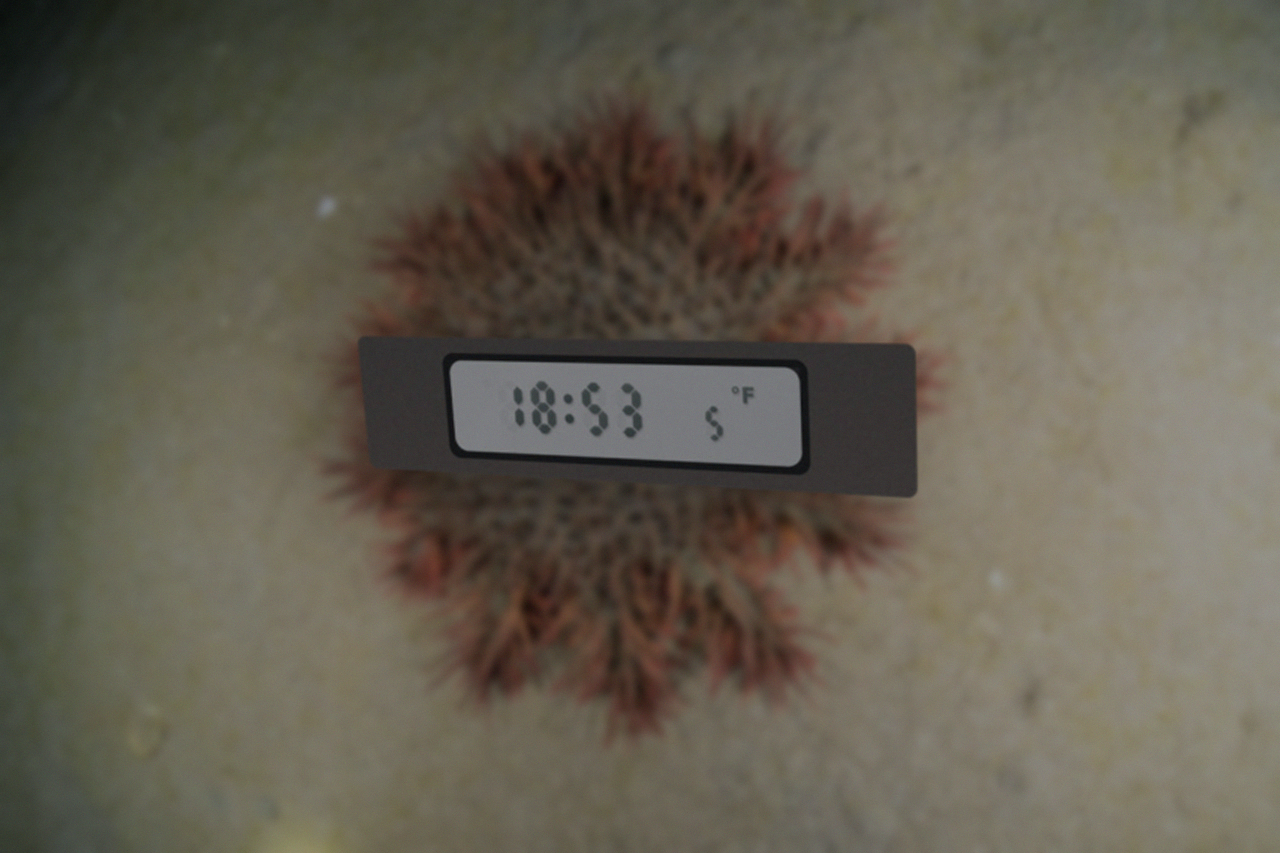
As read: 18:53
